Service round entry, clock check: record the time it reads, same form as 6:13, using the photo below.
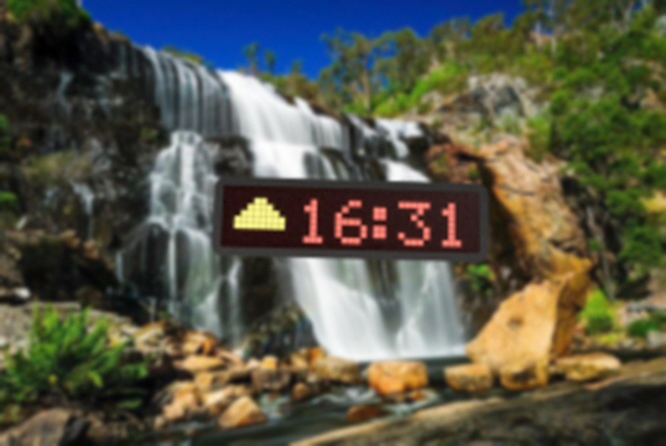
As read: 16:31
